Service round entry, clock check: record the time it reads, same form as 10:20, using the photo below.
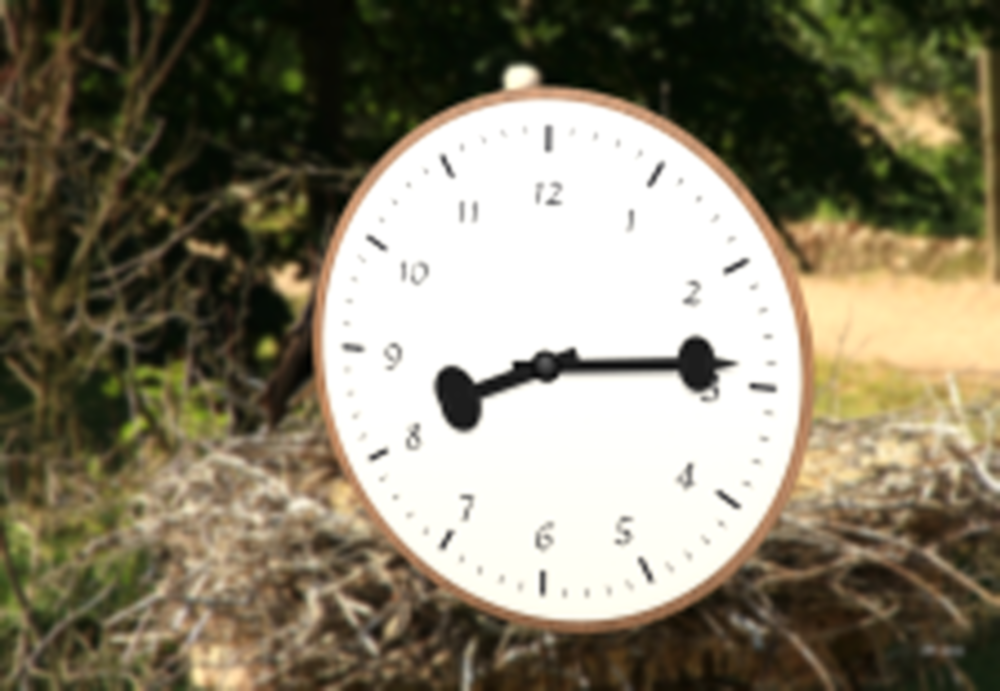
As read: 8:14
